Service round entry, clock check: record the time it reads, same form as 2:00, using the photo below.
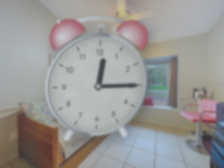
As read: 12:15
